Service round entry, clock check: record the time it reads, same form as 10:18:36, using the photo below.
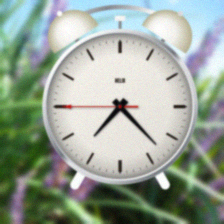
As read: 7:22:45
